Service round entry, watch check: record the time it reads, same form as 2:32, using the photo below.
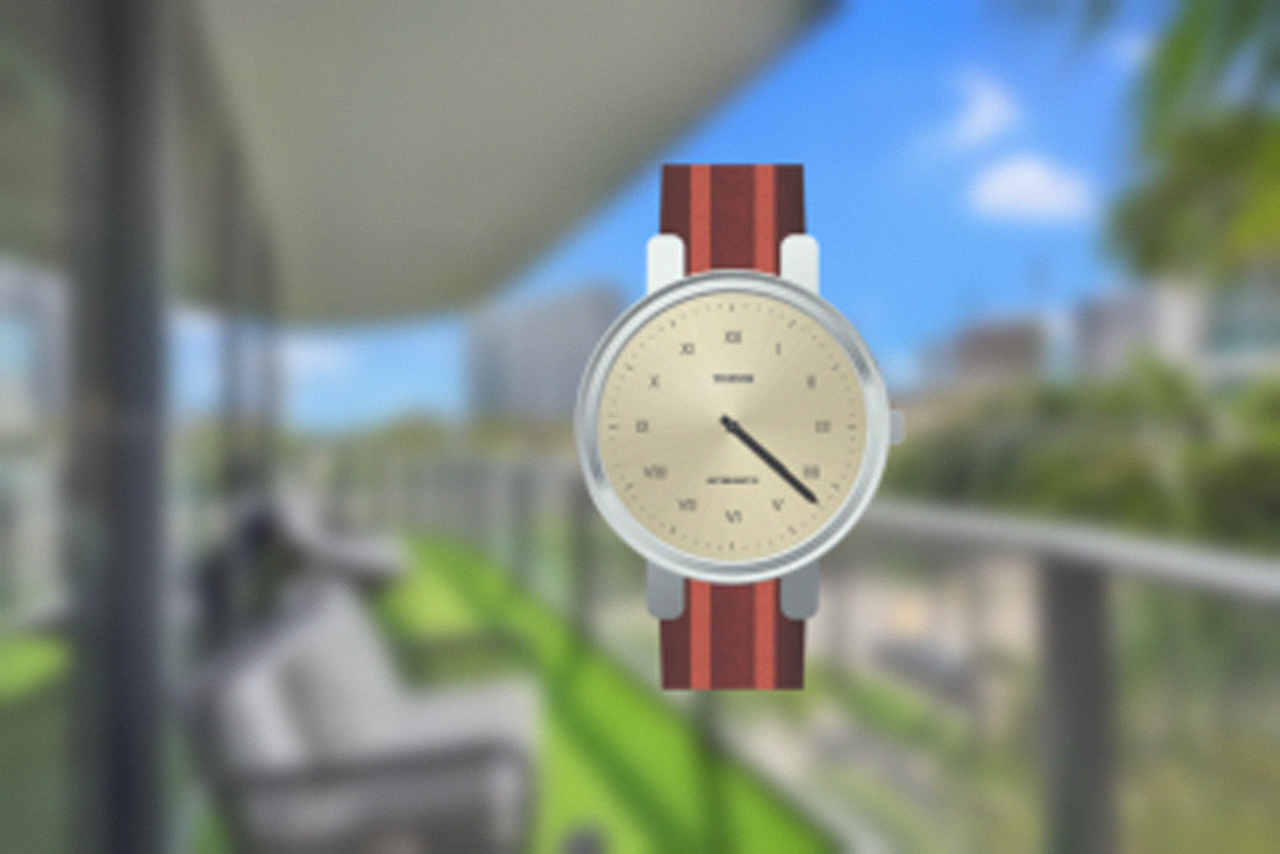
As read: 4:22
